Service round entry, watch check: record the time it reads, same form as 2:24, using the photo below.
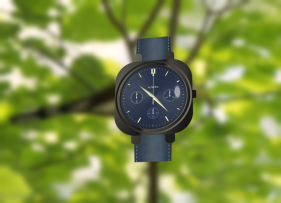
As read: 10:23
